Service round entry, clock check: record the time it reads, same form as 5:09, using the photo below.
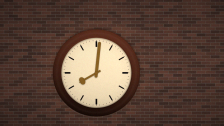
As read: 8:01
